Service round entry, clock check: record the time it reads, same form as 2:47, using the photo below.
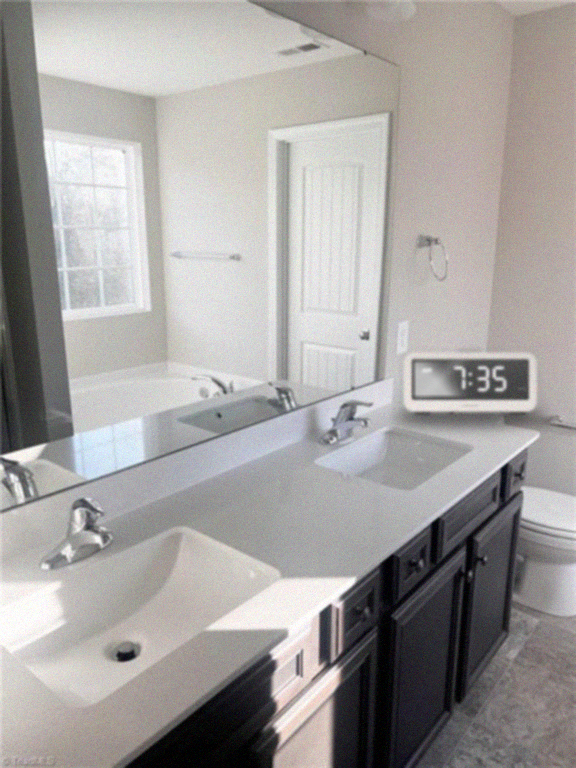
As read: 7:35
